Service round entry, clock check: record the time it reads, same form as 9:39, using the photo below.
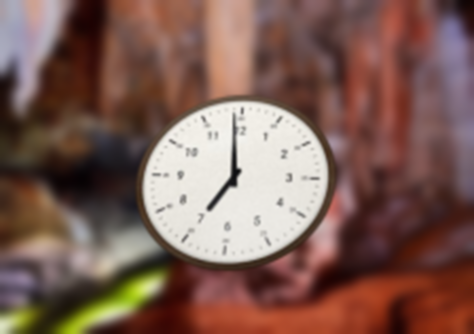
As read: 6:59
